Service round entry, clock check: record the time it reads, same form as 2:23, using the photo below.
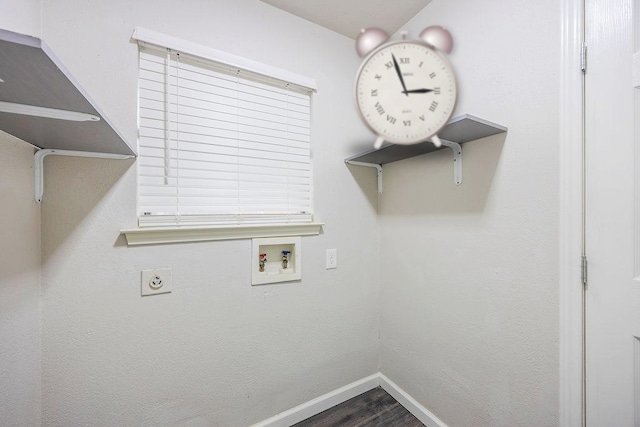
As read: 2:57
